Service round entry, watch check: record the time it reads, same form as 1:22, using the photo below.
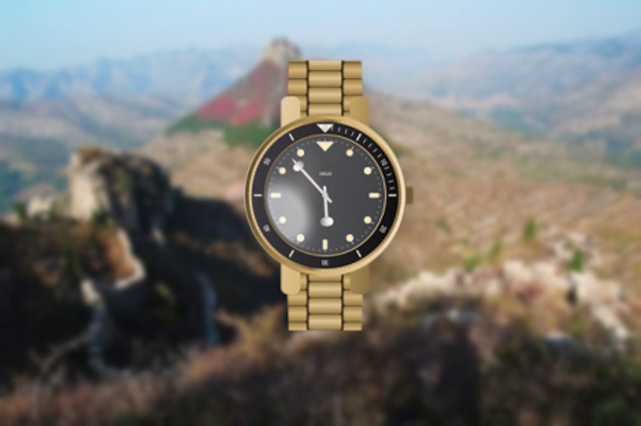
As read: 5:53
